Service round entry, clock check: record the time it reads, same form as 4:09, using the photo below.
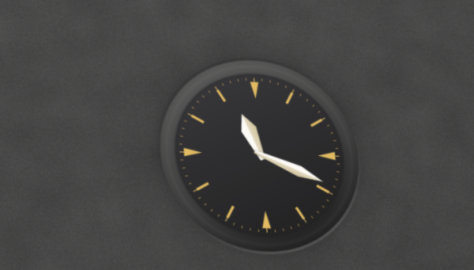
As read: 11:19
